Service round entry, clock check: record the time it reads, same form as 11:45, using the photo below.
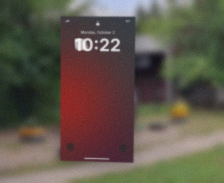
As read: 10:22
